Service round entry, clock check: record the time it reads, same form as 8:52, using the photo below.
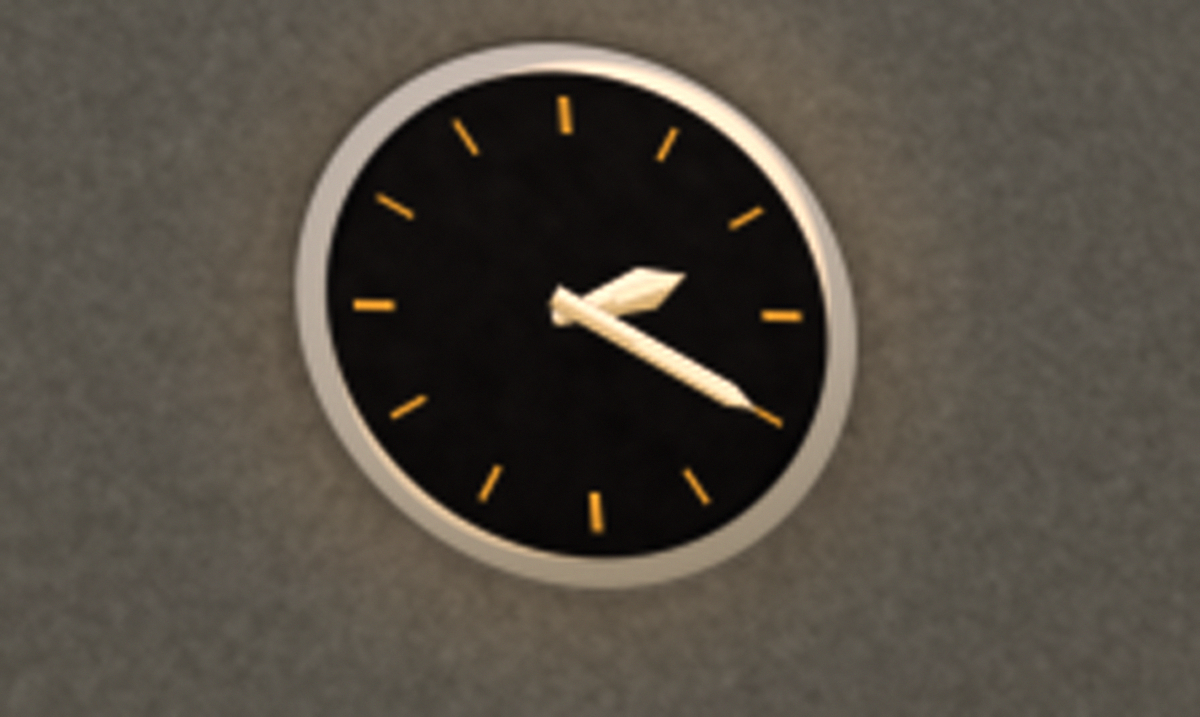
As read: 2:20
